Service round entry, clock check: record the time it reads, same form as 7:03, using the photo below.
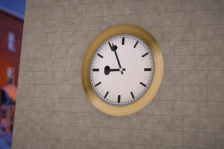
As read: 8:56
